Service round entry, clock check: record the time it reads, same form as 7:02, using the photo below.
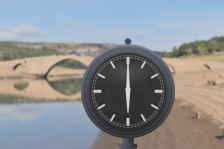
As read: 6:00
